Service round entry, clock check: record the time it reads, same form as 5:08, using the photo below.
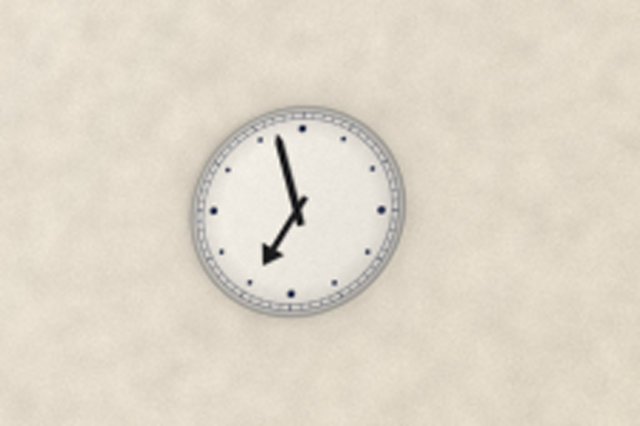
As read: 6:57
